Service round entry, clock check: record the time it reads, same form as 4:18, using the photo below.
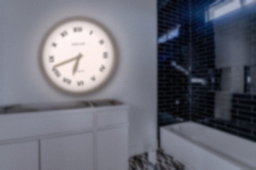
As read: 6:42
